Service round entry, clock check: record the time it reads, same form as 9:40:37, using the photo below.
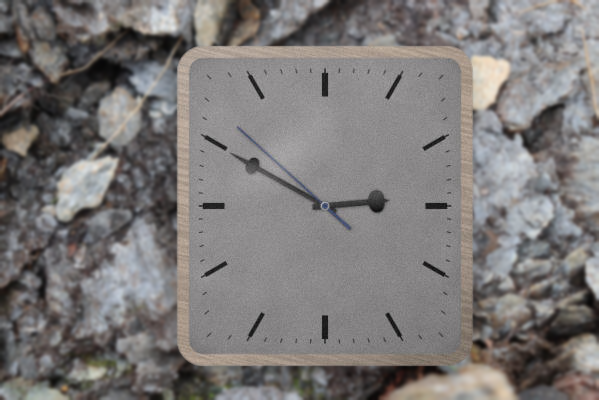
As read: 2:49:52
